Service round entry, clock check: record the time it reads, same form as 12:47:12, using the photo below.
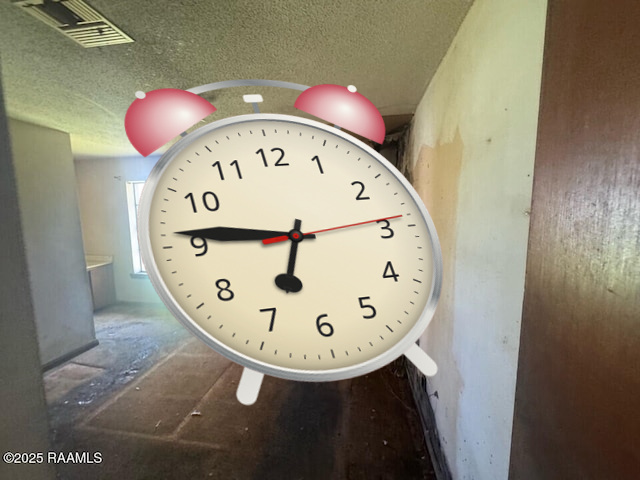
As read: 6:46:14
